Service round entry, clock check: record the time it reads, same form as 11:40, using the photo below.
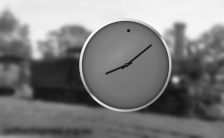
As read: 8:08
